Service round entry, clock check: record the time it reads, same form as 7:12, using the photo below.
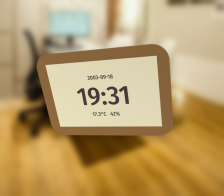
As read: 19:31
